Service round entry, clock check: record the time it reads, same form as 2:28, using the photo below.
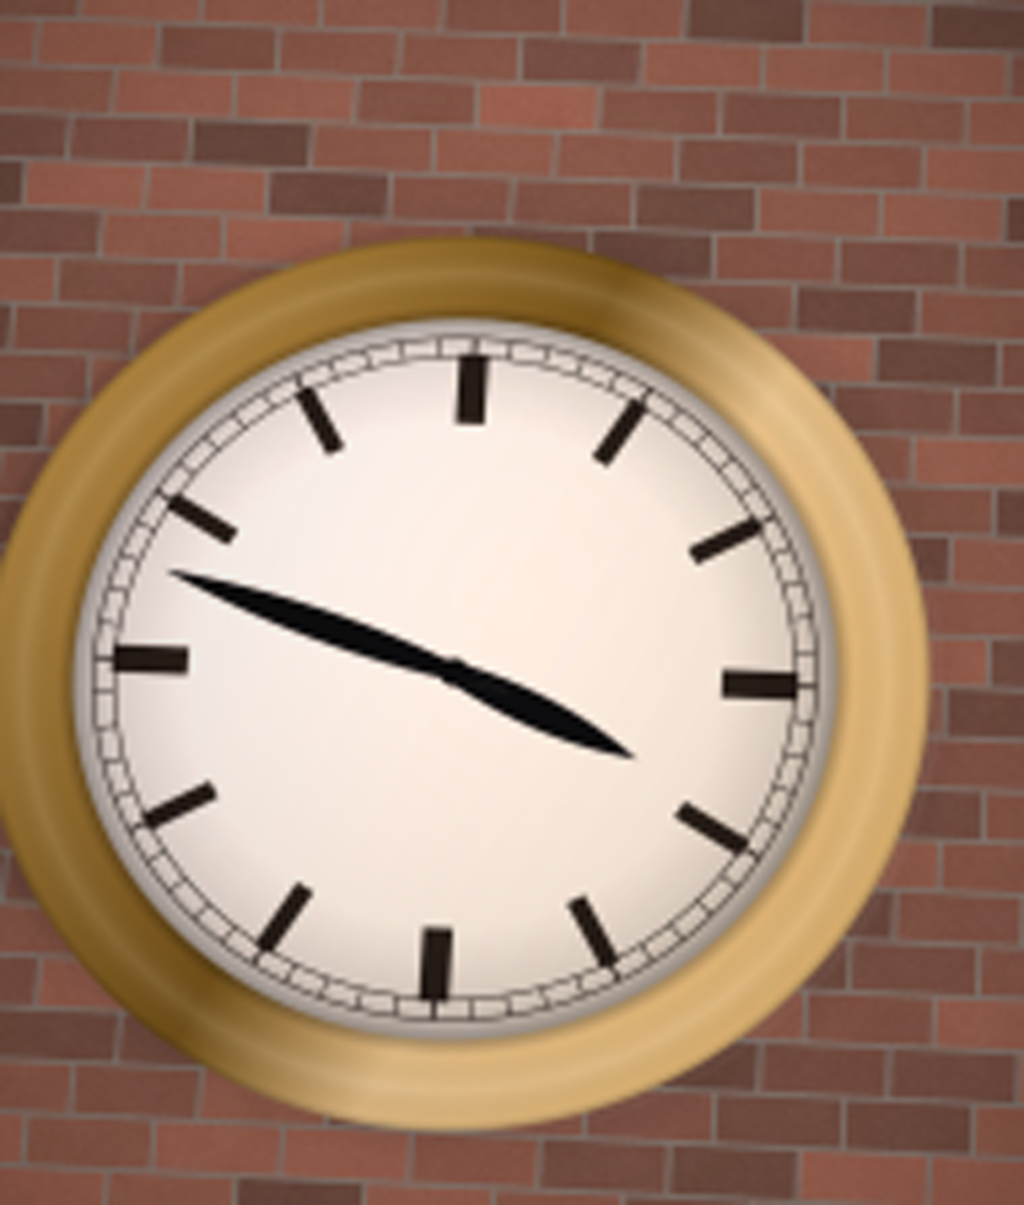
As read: 3:48
